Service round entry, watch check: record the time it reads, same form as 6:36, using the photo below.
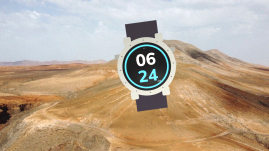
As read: 6:24
